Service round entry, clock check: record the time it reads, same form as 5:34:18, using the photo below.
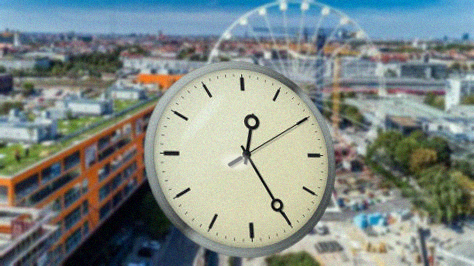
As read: 12:25:10
